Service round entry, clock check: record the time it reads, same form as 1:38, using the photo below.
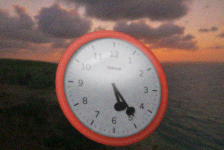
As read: 5:24
